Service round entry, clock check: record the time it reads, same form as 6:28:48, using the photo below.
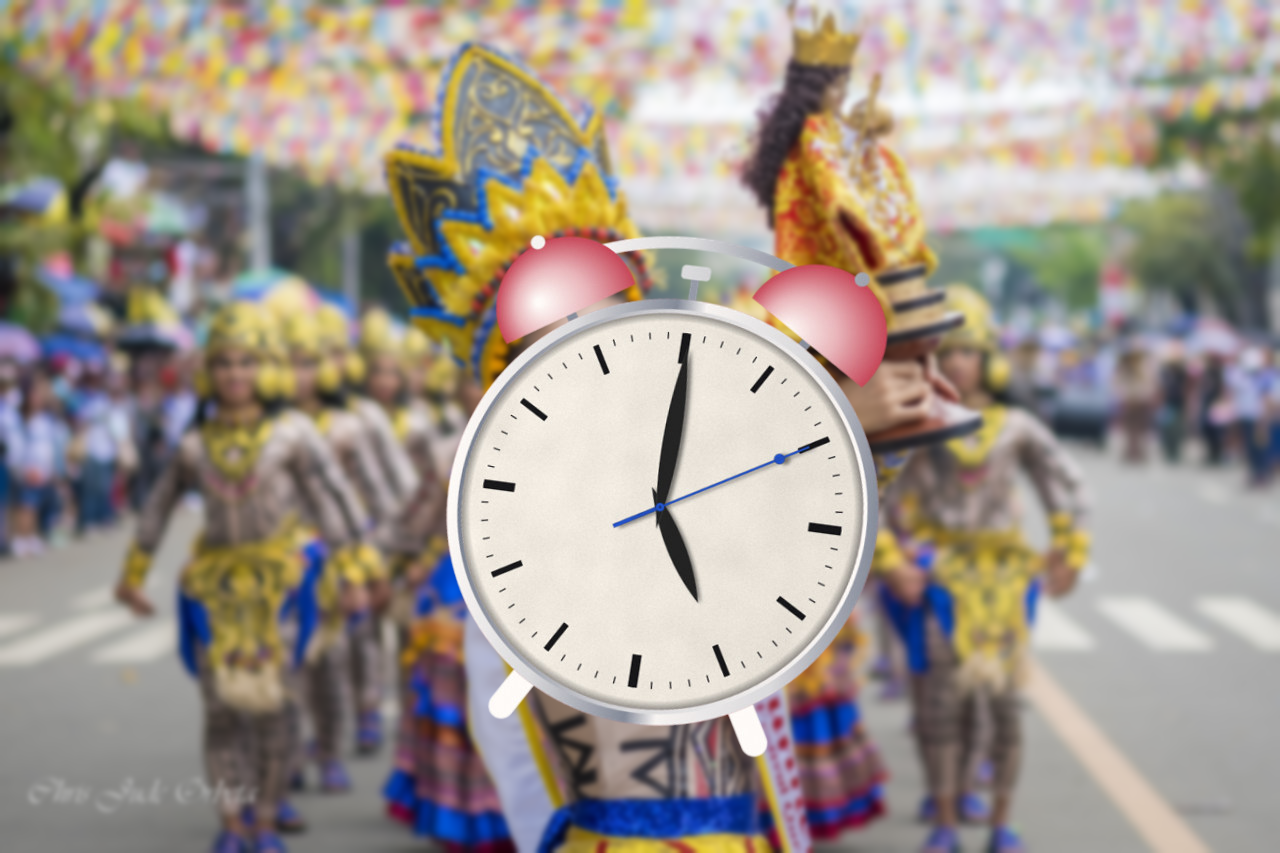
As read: 5:00:10
